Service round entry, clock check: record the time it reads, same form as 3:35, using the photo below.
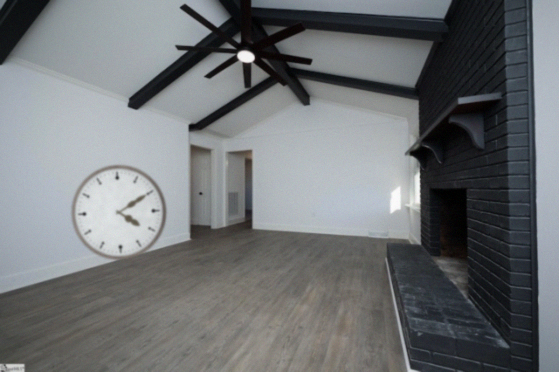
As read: 4:10
